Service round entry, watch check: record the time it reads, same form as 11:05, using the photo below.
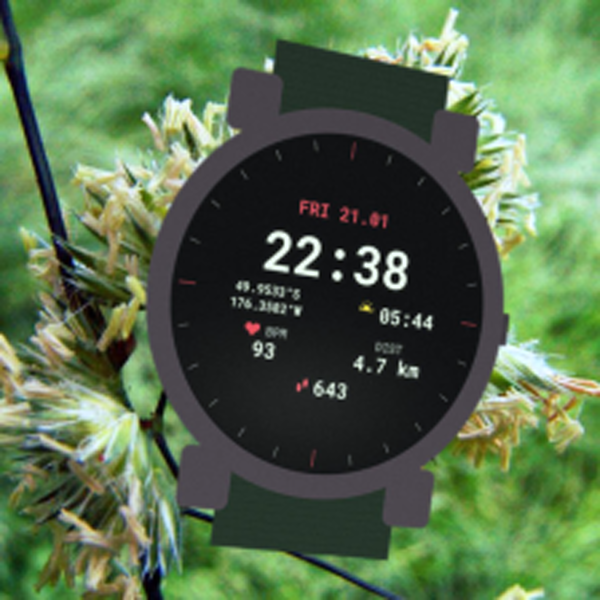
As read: 22:38
